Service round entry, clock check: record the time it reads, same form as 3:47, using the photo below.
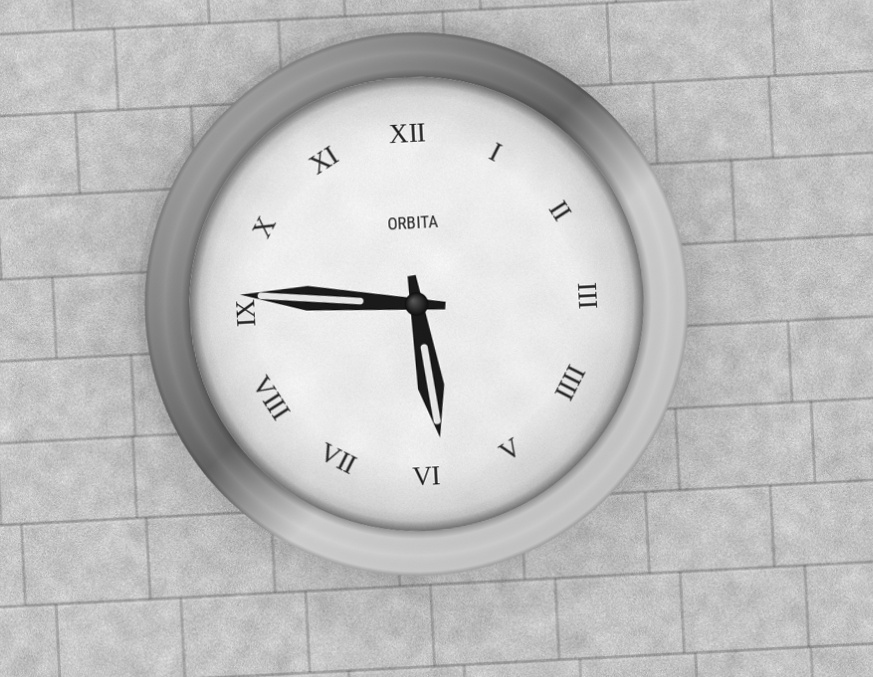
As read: 5:46
